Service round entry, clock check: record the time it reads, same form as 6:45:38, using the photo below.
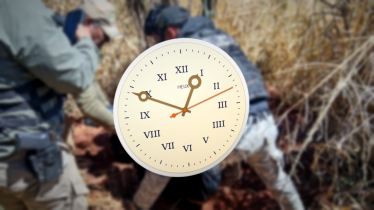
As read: 12:49:12
